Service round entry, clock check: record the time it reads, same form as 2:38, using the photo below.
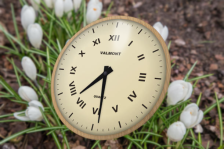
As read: 7:29
